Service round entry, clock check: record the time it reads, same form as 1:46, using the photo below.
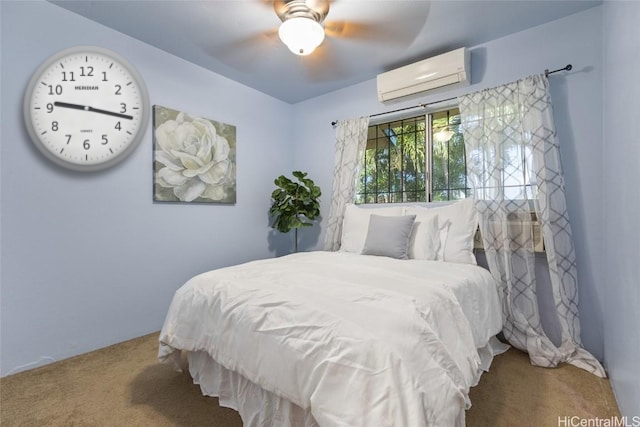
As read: 9:17
